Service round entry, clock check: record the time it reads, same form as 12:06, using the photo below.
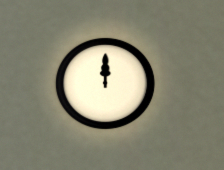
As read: 12:00
